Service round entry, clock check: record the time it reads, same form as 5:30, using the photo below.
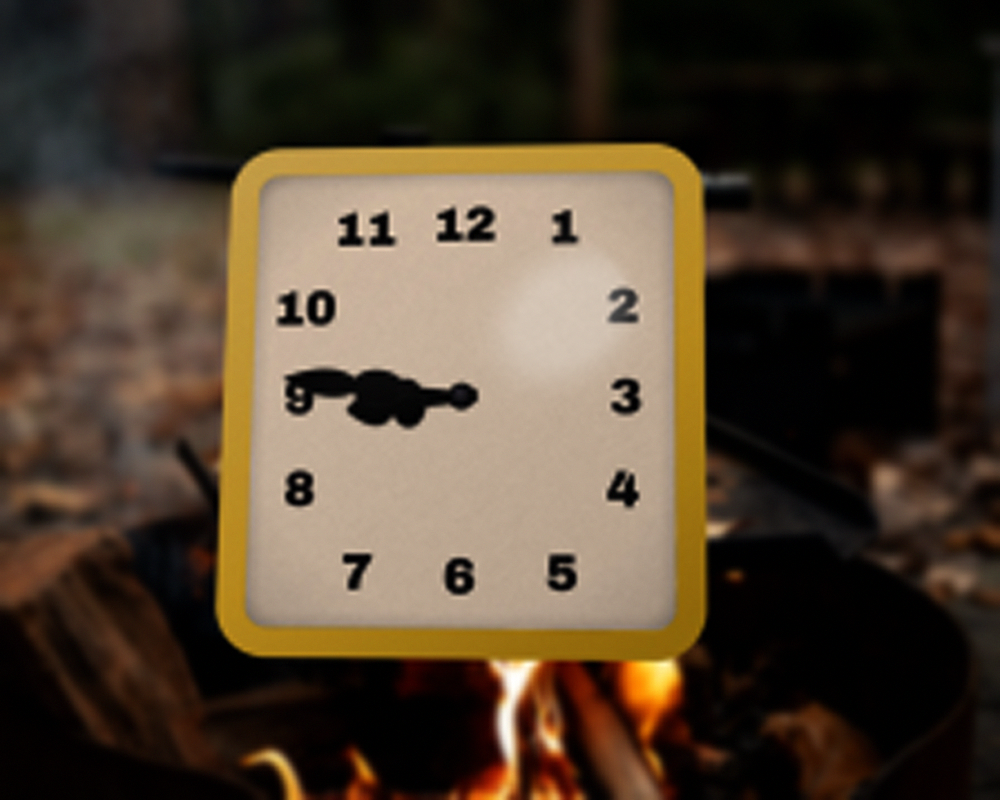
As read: 8:46
